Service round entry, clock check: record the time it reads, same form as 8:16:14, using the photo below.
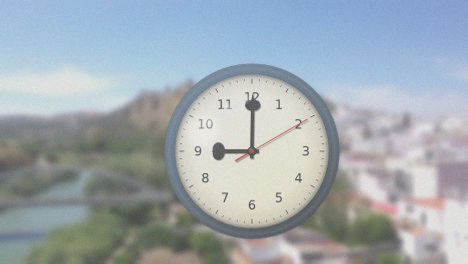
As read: 9:00:10
